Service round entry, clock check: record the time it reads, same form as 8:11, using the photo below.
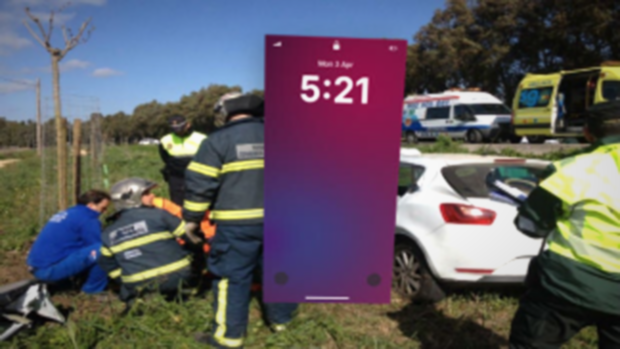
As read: 5:21
